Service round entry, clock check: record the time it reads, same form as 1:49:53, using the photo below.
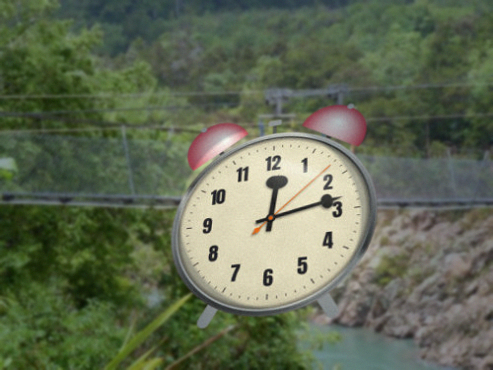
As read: 12:13:08
